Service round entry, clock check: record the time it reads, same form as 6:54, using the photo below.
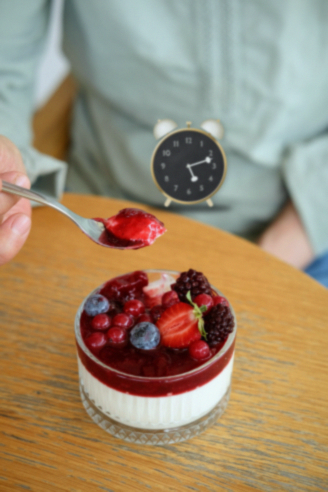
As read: 5:12
